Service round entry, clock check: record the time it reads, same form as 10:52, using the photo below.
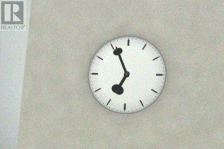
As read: 6:56
